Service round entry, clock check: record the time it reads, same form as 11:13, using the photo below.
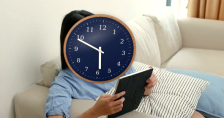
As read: 5:49
